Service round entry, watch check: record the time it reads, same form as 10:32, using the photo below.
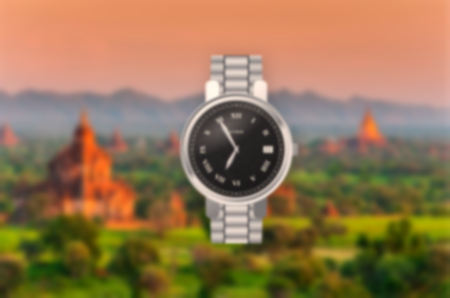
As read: 6:55
